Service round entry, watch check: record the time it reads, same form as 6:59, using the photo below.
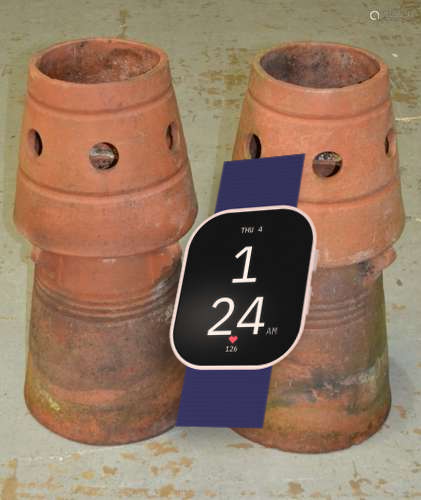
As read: 1:24
